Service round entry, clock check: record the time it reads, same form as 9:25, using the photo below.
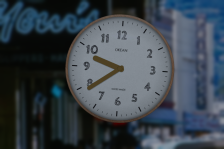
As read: 9:39
